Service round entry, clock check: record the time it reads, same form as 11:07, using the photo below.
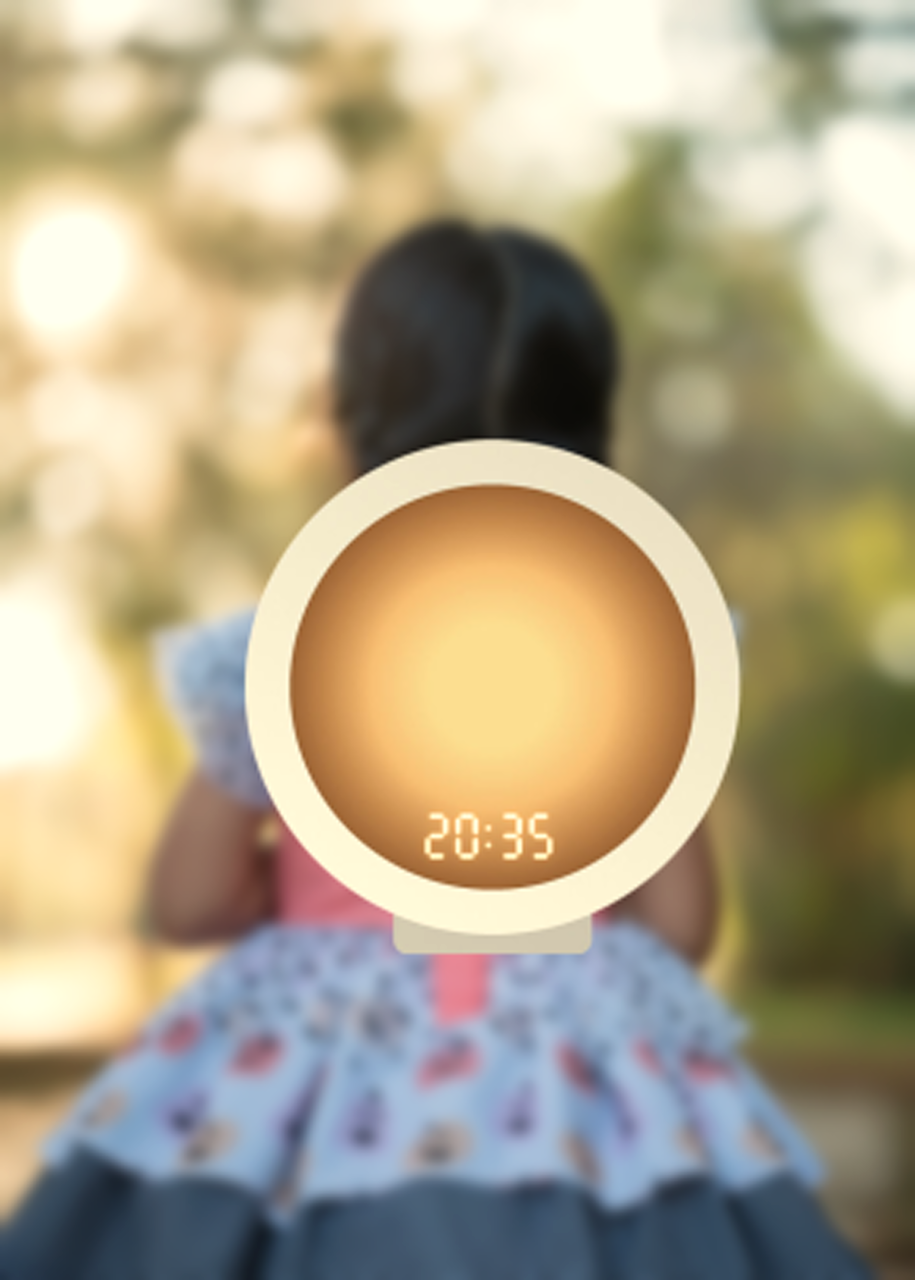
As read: 20:35
